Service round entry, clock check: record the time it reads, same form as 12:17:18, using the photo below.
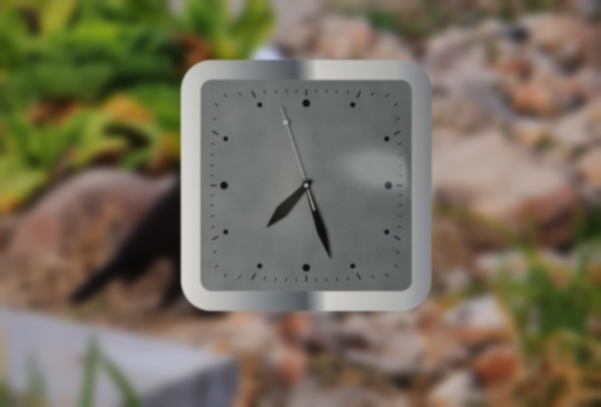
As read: 7:26:57
